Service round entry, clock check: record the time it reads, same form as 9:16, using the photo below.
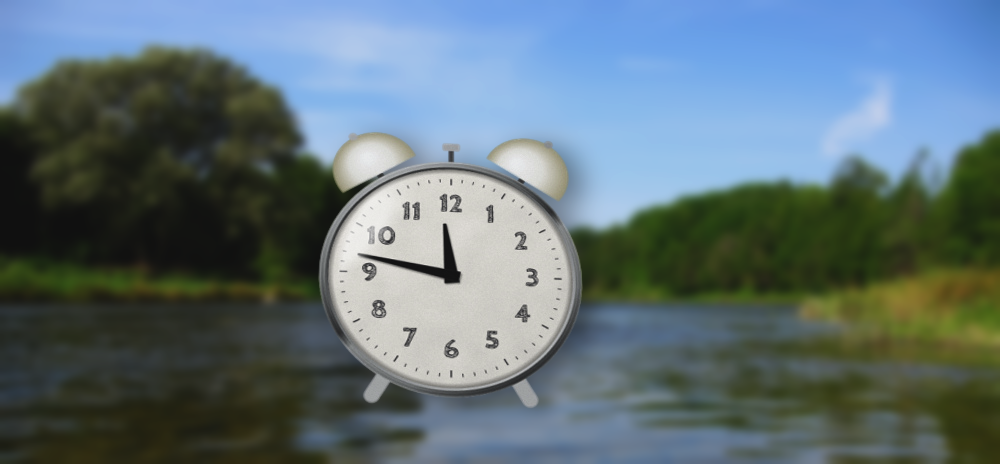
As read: 11:47
